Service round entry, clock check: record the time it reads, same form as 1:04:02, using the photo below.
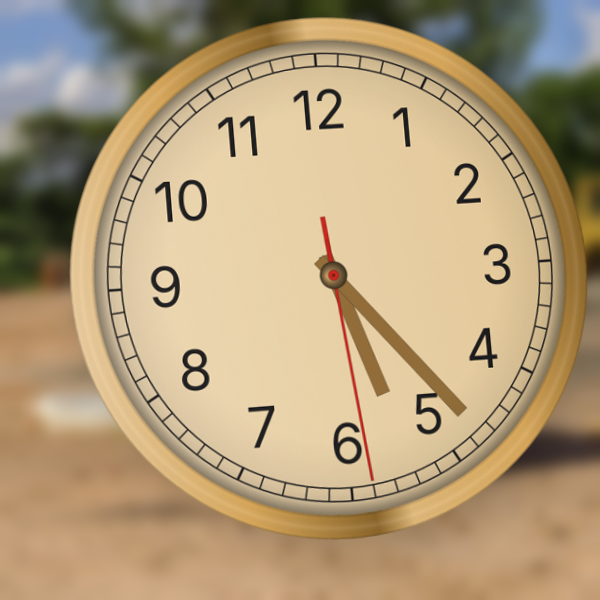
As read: 5:23:29
